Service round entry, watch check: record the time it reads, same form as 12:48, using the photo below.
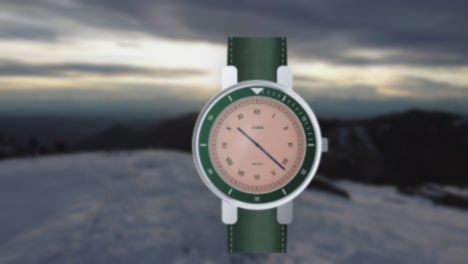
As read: 10:22
